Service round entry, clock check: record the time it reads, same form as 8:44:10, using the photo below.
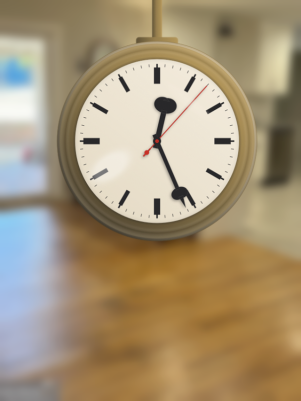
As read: 12:26:07
